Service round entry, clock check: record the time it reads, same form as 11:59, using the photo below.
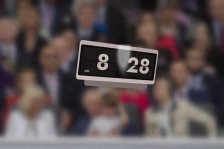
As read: 8:28
